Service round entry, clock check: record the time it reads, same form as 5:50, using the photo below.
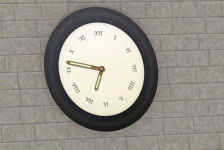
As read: 6:47
